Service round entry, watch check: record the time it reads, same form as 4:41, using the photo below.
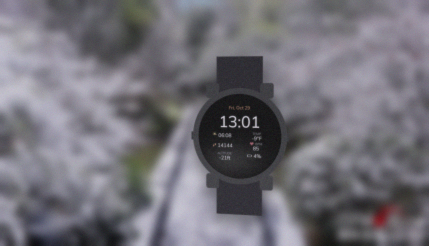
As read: 13:01
